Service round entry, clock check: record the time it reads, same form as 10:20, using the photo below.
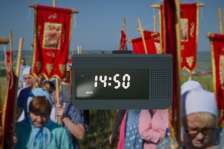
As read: 14:50
